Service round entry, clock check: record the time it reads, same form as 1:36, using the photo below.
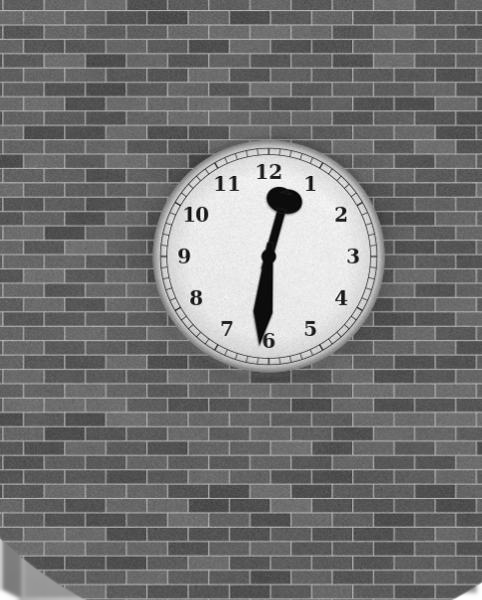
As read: 12:31
